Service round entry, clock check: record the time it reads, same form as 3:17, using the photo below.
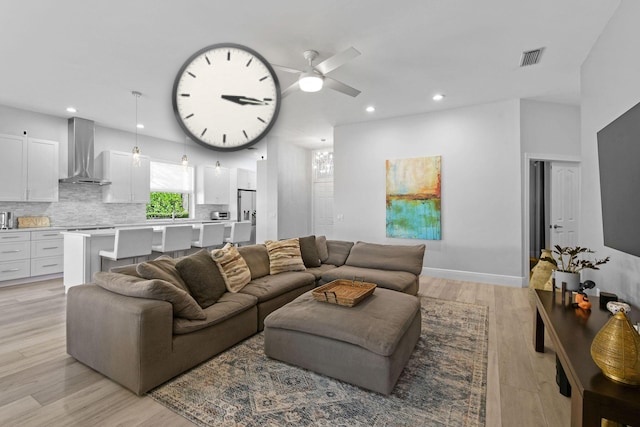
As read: 3:16
